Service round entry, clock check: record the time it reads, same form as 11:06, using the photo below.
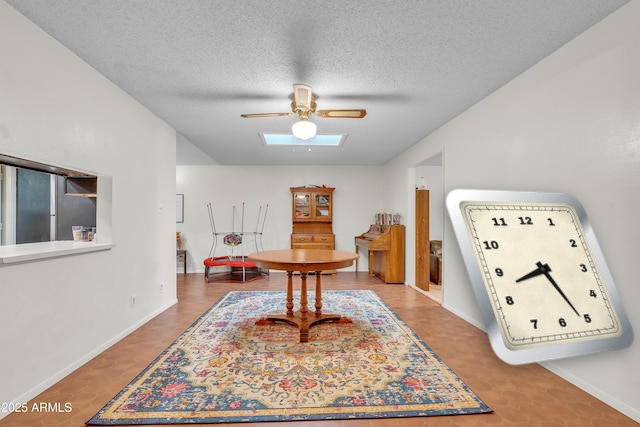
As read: 8:26
